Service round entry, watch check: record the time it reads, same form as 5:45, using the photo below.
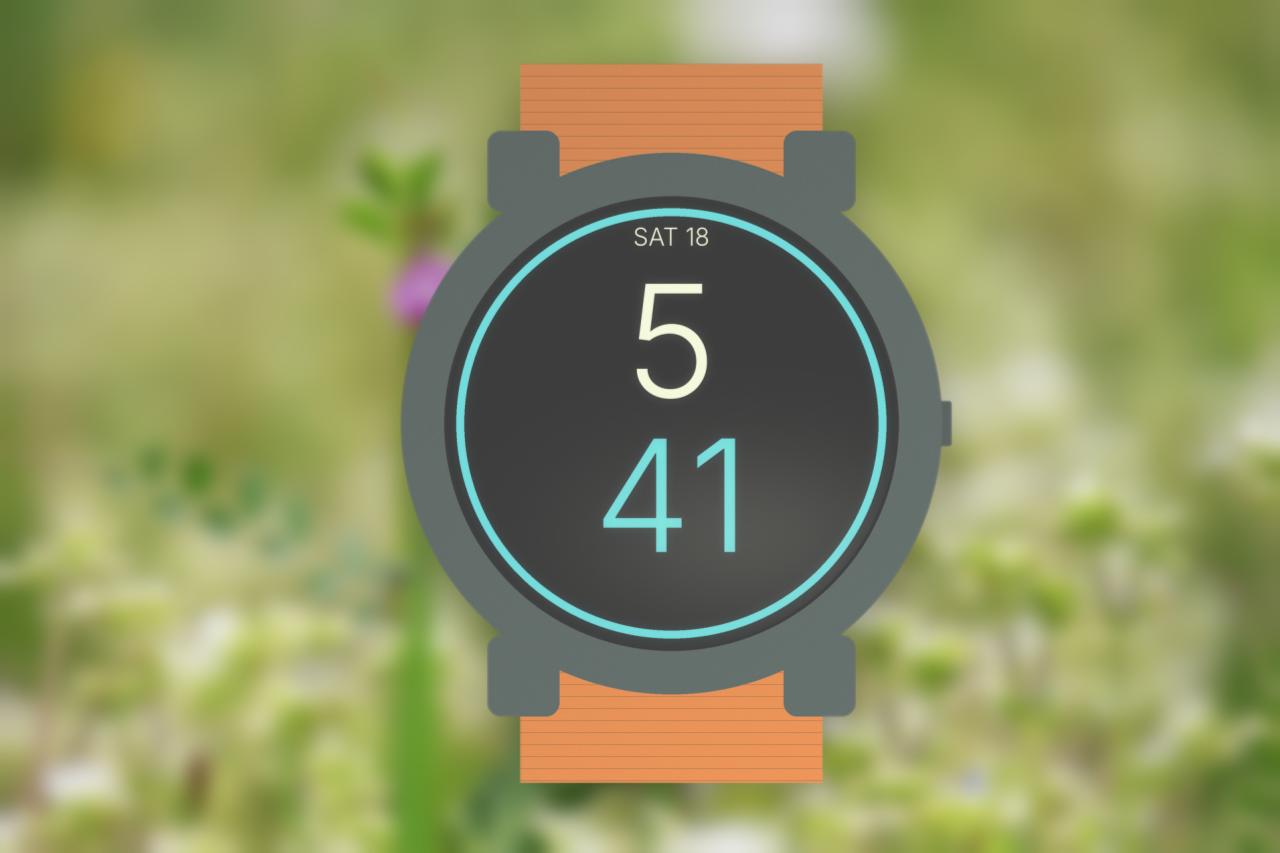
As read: 5:41
